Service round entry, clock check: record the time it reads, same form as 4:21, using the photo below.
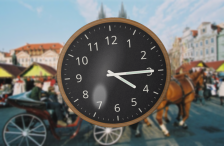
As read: 4:15
